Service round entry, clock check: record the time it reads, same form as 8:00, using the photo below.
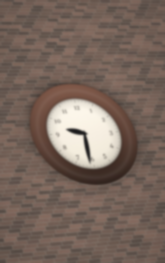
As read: 9:31
